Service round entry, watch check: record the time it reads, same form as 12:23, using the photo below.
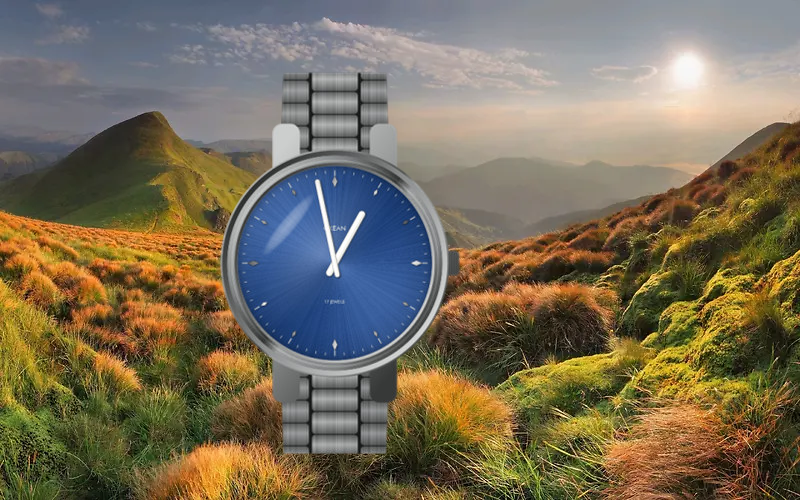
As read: 12:58
